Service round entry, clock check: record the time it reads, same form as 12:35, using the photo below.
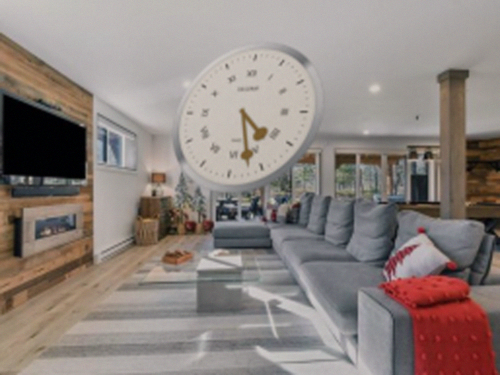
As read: 4:27
